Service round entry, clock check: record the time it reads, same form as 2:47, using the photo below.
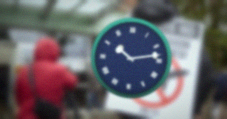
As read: 10:13
